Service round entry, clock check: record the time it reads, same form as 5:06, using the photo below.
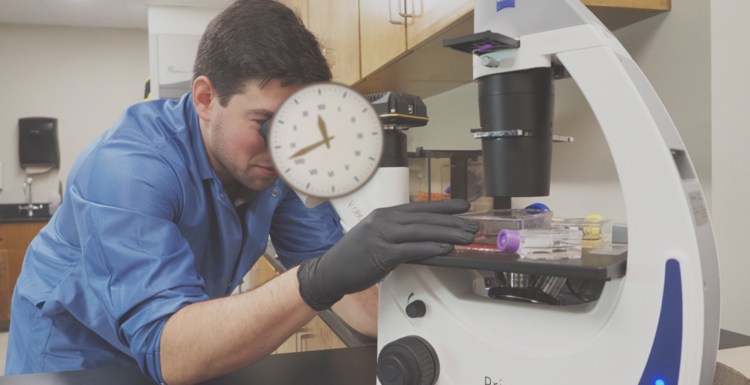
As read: 11:42
